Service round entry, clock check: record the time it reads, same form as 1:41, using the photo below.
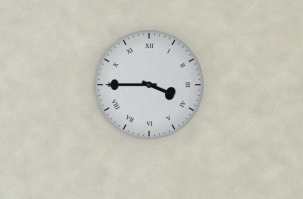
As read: 3:45
